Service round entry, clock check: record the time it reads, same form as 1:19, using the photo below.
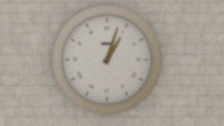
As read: 1:03
